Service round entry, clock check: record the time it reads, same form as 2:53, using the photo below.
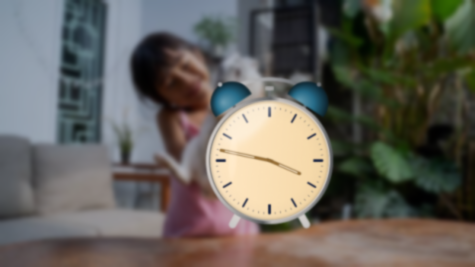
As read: 3:47
